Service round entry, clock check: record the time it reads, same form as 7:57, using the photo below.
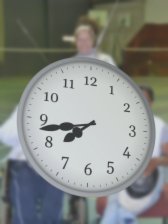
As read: 7:43
